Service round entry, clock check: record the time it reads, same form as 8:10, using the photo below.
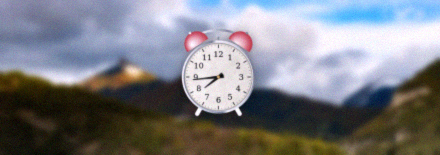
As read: 7:44
